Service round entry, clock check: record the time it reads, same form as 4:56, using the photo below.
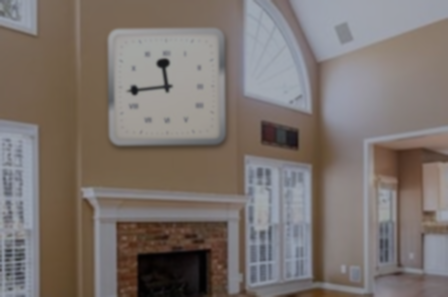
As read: 11:44
